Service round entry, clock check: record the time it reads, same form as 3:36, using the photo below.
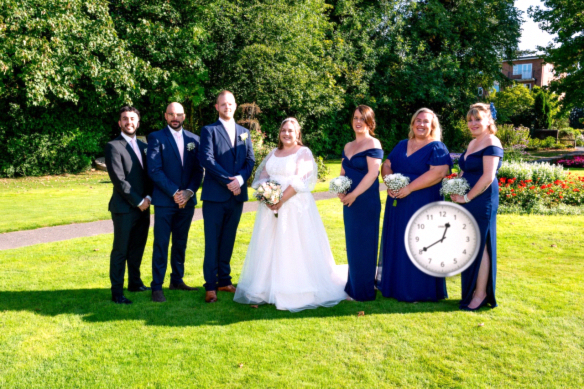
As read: 12:40
